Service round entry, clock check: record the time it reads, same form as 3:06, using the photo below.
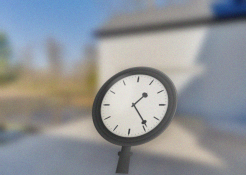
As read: 1:24
